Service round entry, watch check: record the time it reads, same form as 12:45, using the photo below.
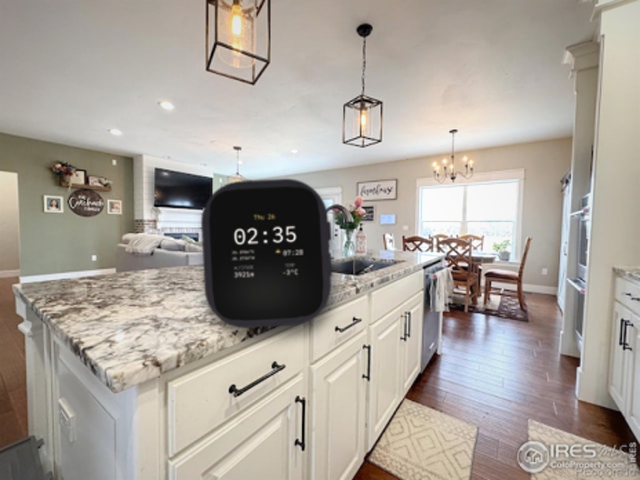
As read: 2:35
